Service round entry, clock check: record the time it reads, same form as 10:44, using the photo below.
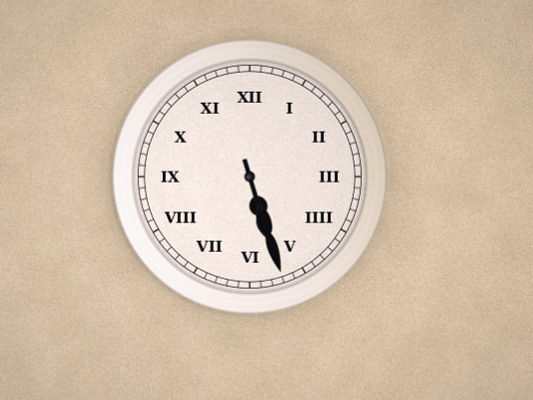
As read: 5:27
